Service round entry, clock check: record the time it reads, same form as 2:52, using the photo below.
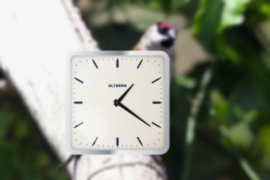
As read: 1:21
